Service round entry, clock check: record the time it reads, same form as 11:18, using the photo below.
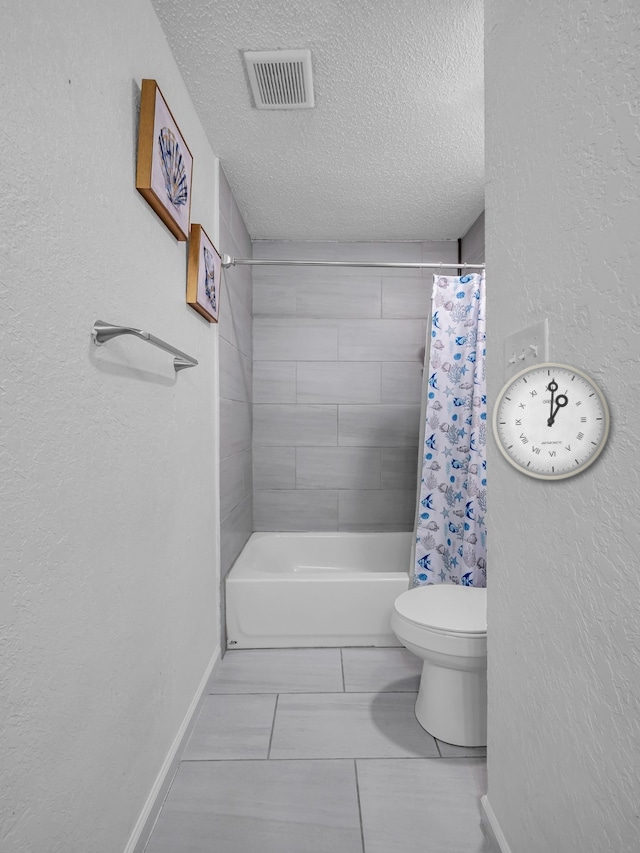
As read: 1:01
